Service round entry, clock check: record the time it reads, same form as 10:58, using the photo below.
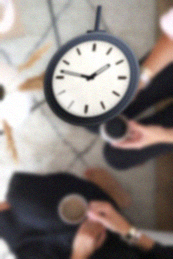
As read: 1:47
